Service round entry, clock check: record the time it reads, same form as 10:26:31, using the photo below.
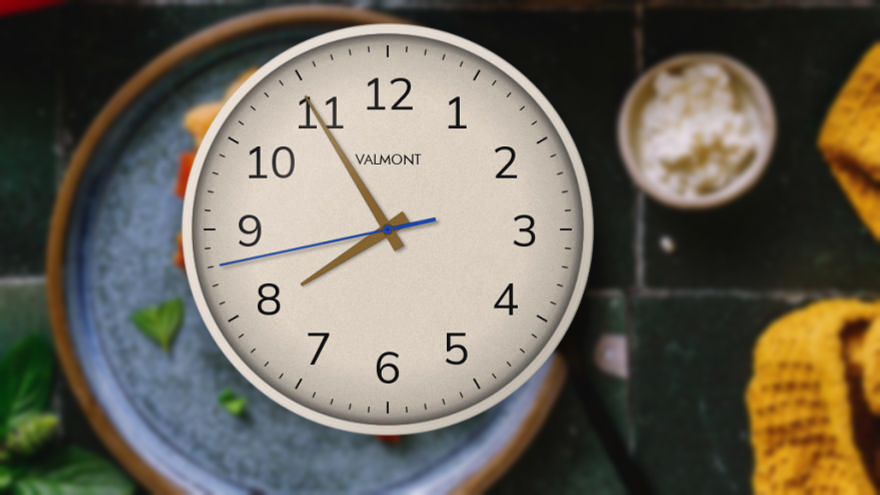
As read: 7:54:43
